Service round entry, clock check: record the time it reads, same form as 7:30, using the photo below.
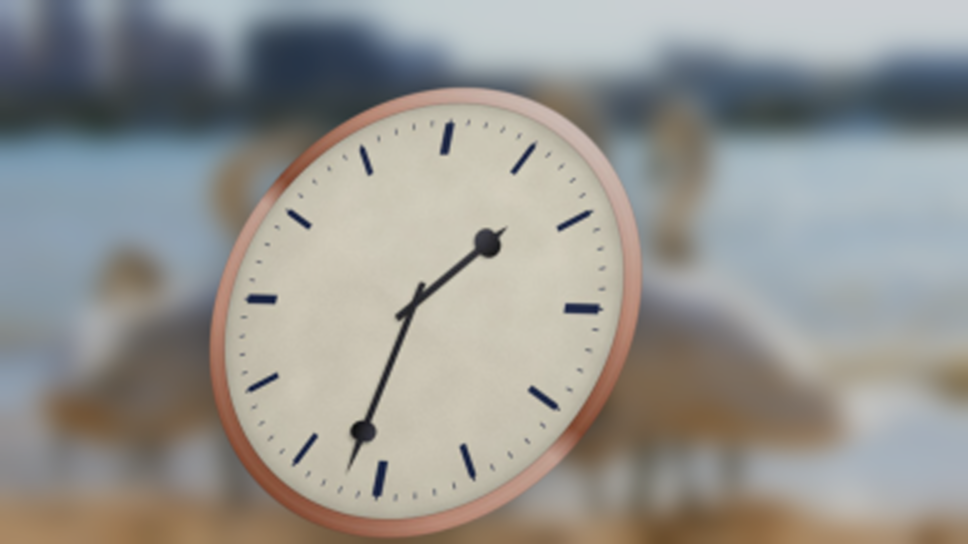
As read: 1:32
